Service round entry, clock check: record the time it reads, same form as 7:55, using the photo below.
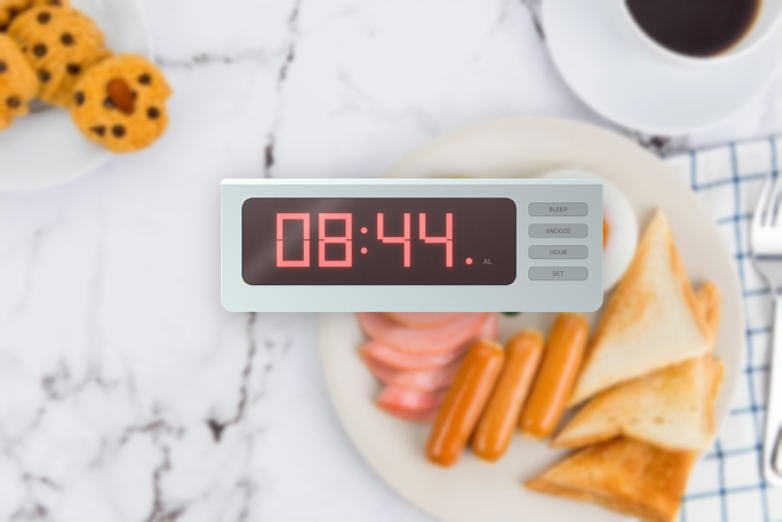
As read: 8:44
